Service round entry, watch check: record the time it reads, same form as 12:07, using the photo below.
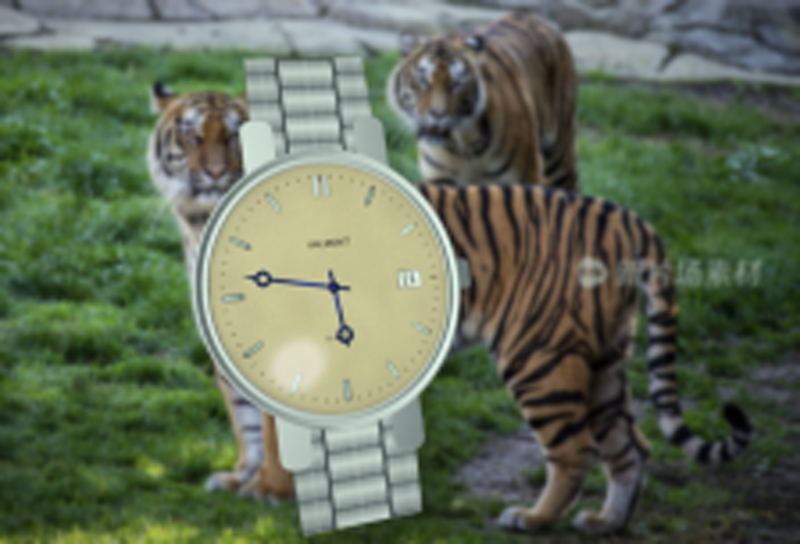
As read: 5:47
